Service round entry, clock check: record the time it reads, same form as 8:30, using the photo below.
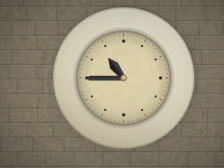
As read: 10:45
